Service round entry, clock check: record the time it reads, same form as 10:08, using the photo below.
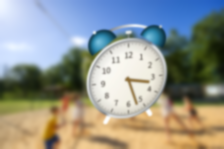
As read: 3:27
